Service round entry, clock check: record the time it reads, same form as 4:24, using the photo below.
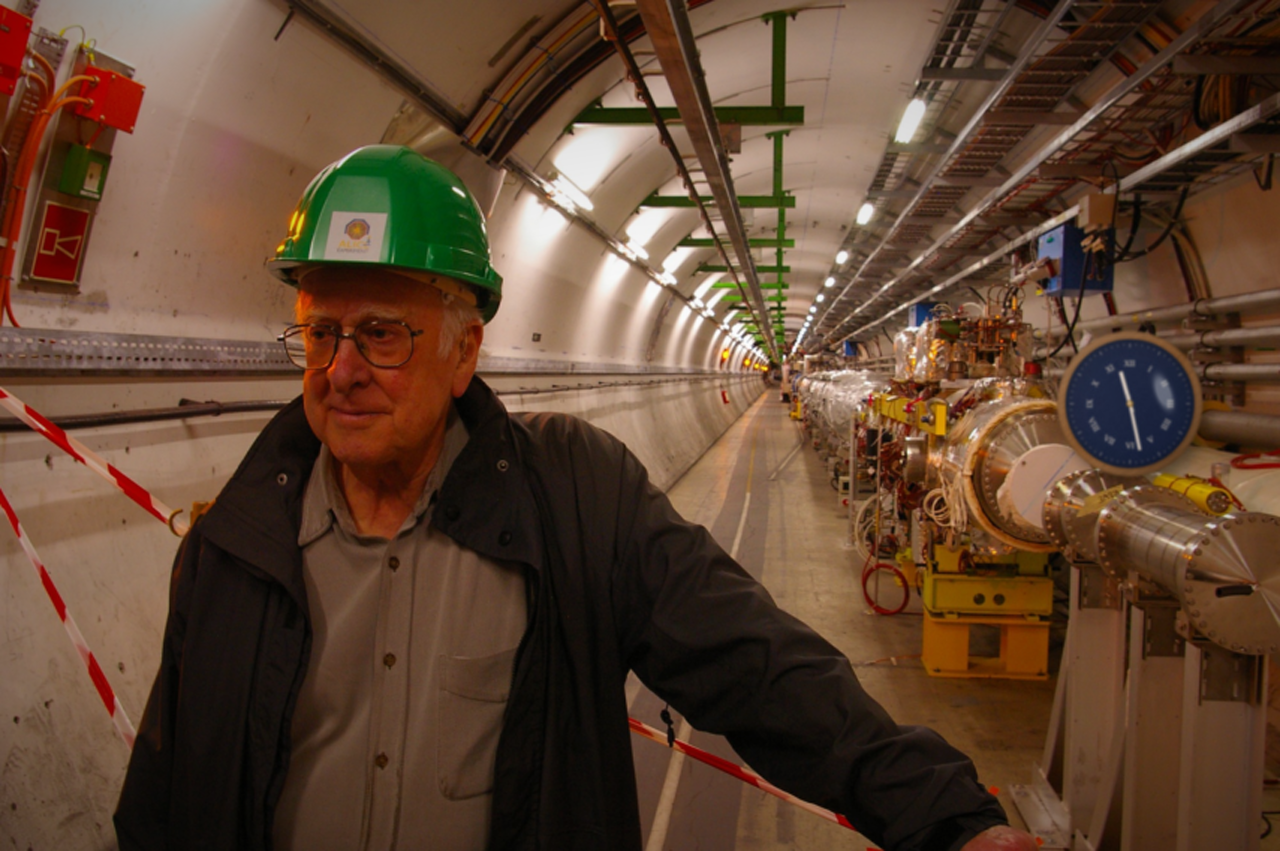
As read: 11:28
